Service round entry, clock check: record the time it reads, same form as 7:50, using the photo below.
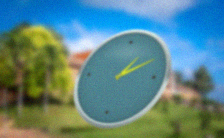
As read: 1:10
